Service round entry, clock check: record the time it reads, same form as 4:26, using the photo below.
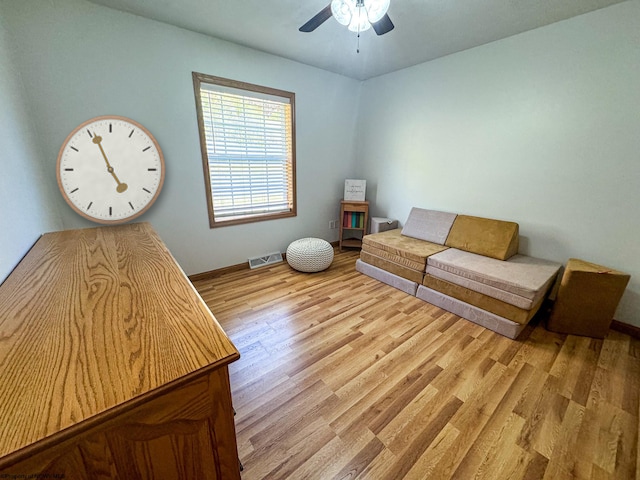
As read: 4:56
